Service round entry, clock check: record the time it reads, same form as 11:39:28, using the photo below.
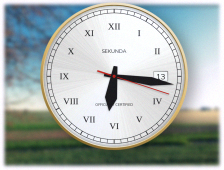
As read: 6:16:18
